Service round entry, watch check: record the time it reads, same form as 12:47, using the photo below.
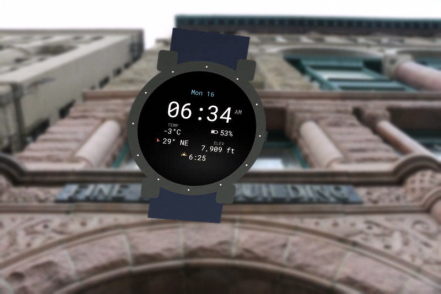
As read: 6:34
